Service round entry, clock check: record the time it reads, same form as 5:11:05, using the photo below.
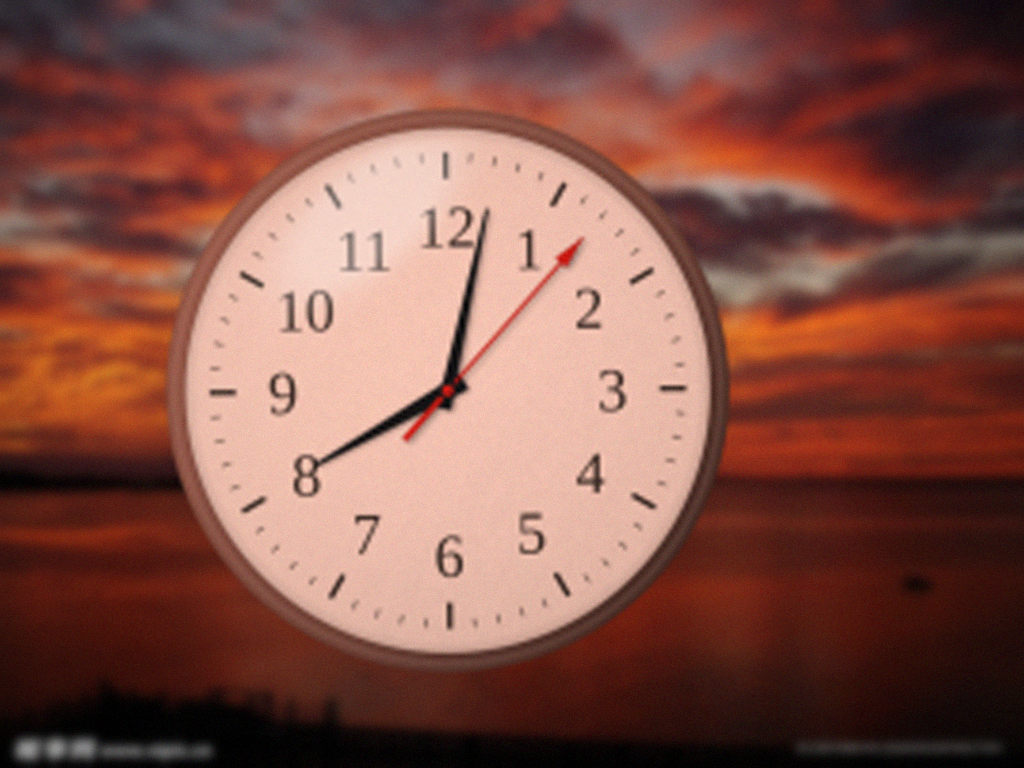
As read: 8:02:07
